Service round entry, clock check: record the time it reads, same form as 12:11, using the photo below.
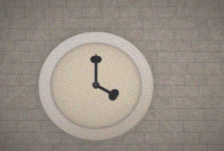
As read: 4:00
